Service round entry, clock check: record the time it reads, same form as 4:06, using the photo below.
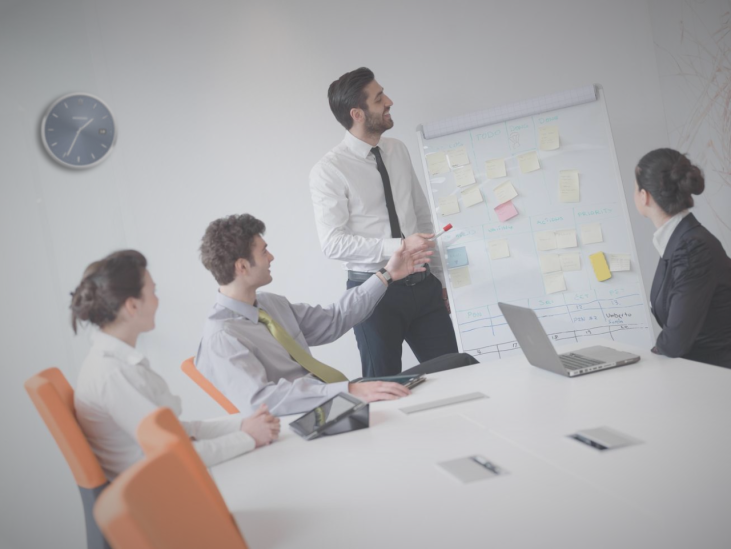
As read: 1:34
